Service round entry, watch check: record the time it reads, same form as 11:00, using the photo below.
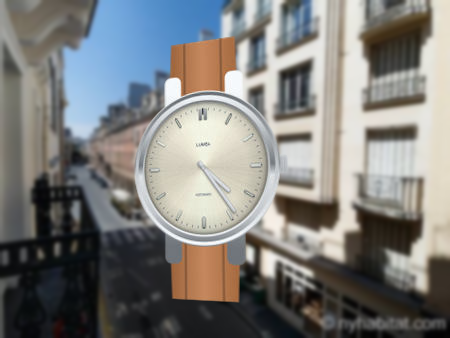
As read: 4:24
